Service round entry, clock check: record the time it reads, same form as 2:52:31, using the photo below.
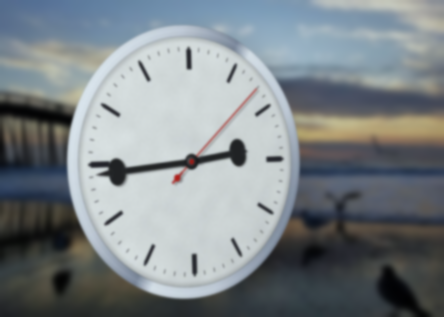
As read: 2:44:08
